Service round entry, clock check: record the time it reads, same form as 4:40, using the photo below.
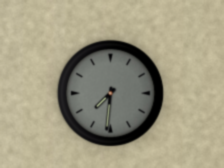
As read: 7:31
